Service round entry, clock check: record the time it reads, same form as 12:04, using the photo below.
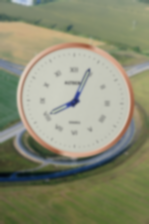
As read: 8:04
